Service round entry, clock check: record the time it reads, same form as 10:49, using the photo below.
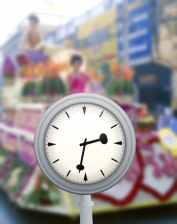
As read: 2:32
